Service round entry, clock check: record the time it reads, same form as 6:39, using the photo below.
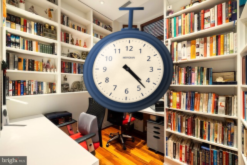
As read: 4:23
